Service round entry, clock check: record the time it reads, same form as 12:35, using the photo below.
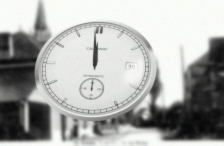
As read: 11:59
